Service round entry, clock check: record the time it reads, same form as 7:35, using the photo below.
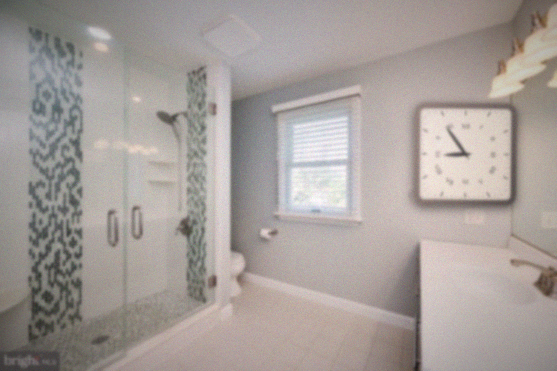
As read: 8:54
